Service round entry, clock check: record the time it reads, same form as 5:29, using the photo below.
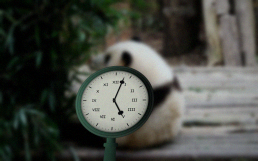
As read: 5:03
